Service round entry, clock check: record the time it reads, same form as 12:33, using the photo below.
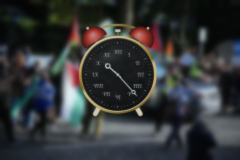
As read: 10:23
